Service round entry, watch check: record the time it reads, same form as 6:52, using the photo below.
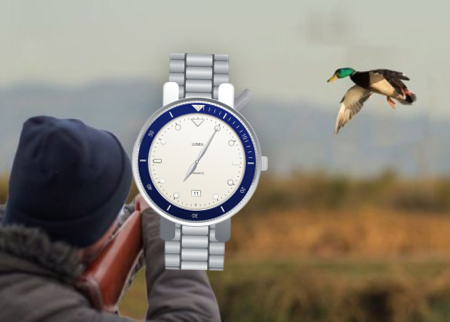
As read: 7:05
